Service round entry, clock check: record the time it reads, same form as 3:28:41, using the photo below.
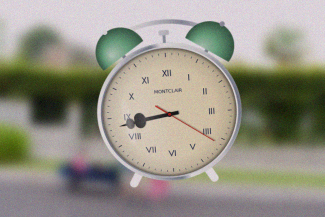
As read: 8:43:21
